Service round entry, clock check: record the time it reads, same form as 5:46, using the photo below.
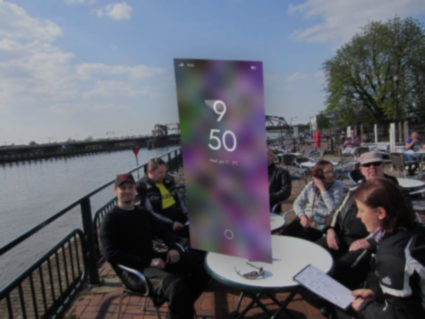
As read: 9:50
